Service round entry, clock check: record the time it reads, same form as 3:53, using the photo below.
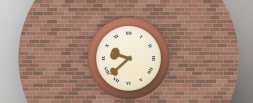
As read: 9:38
